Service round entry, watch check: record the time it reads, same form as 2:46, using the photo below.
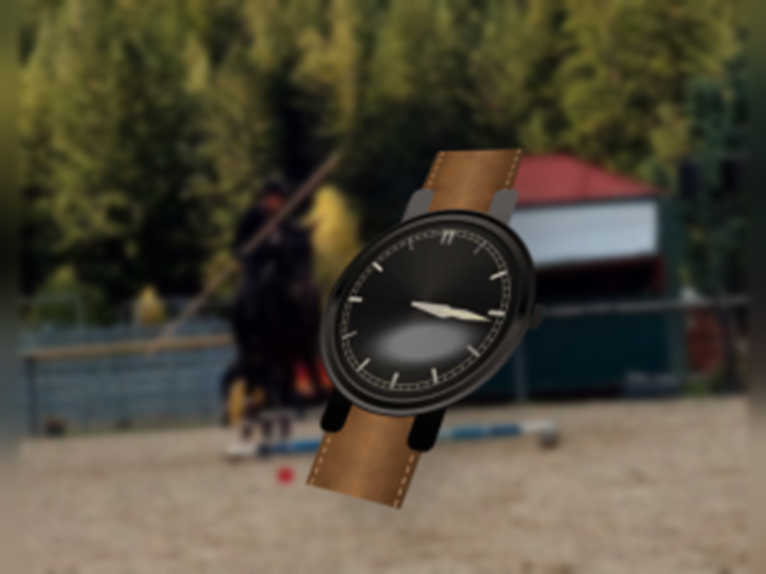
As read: 3:16
